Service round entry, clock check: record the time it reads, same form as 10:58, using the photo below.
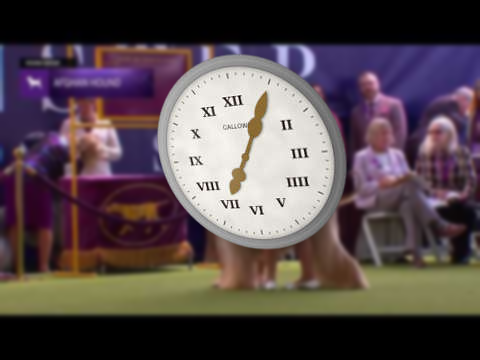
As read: 7:05
